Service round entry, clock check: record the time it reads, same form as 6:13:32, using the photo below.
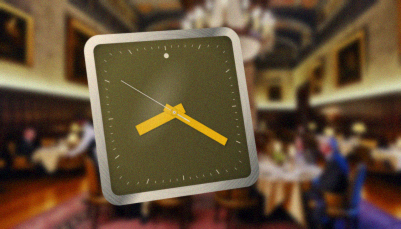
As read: 8:20:51
